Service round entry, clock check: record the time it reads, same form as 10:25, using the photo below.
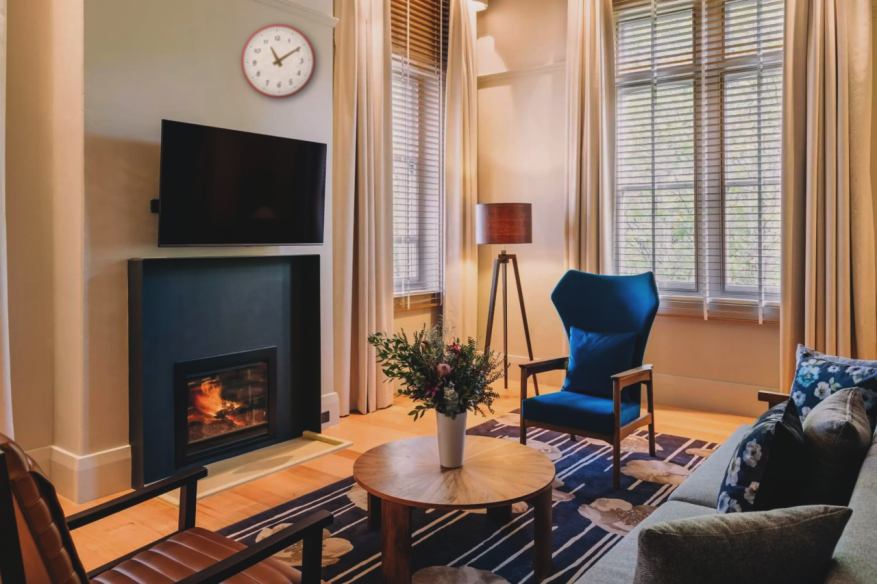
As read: 11:10
